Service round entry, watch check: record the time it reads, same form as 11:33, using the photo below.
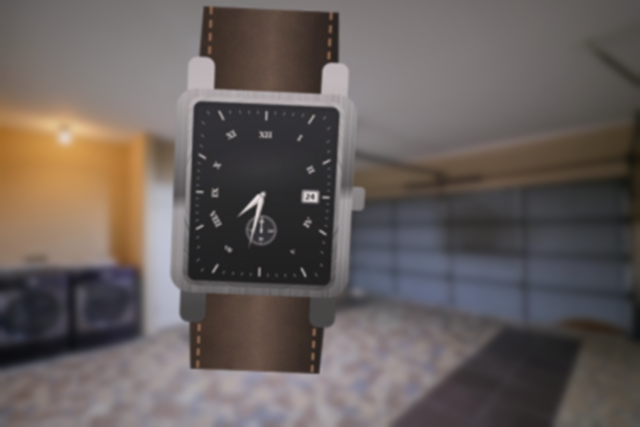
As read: 7:32
